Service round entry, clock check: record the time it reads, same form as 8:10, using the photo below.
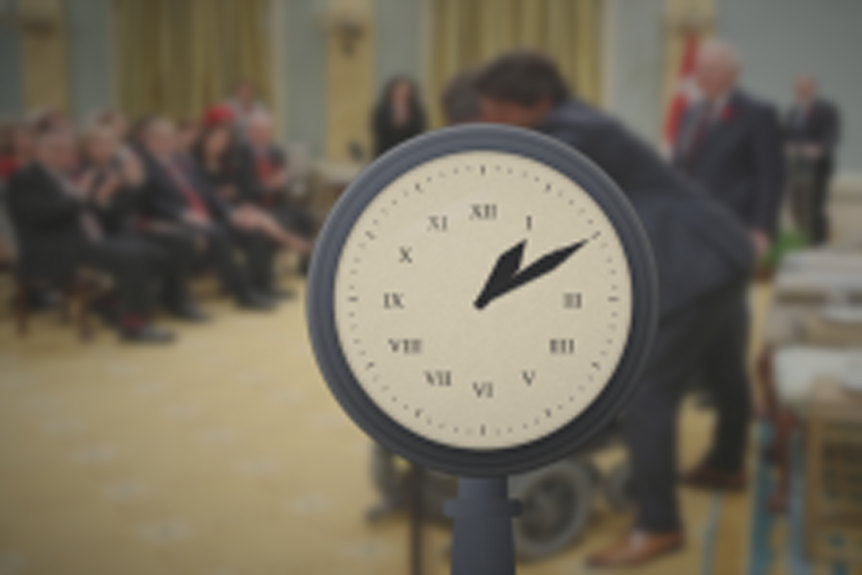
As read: 1:10
